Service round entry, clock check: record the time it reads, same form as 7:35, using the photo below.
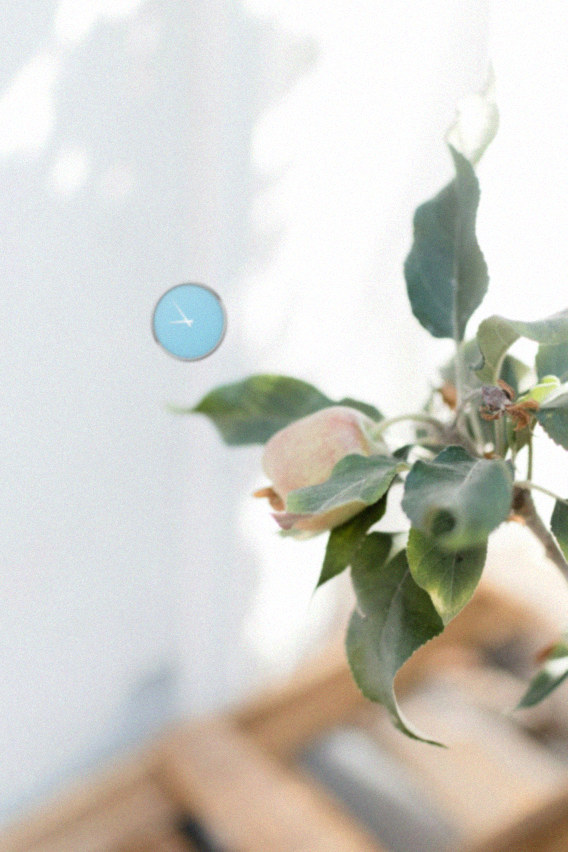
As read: 8:54
